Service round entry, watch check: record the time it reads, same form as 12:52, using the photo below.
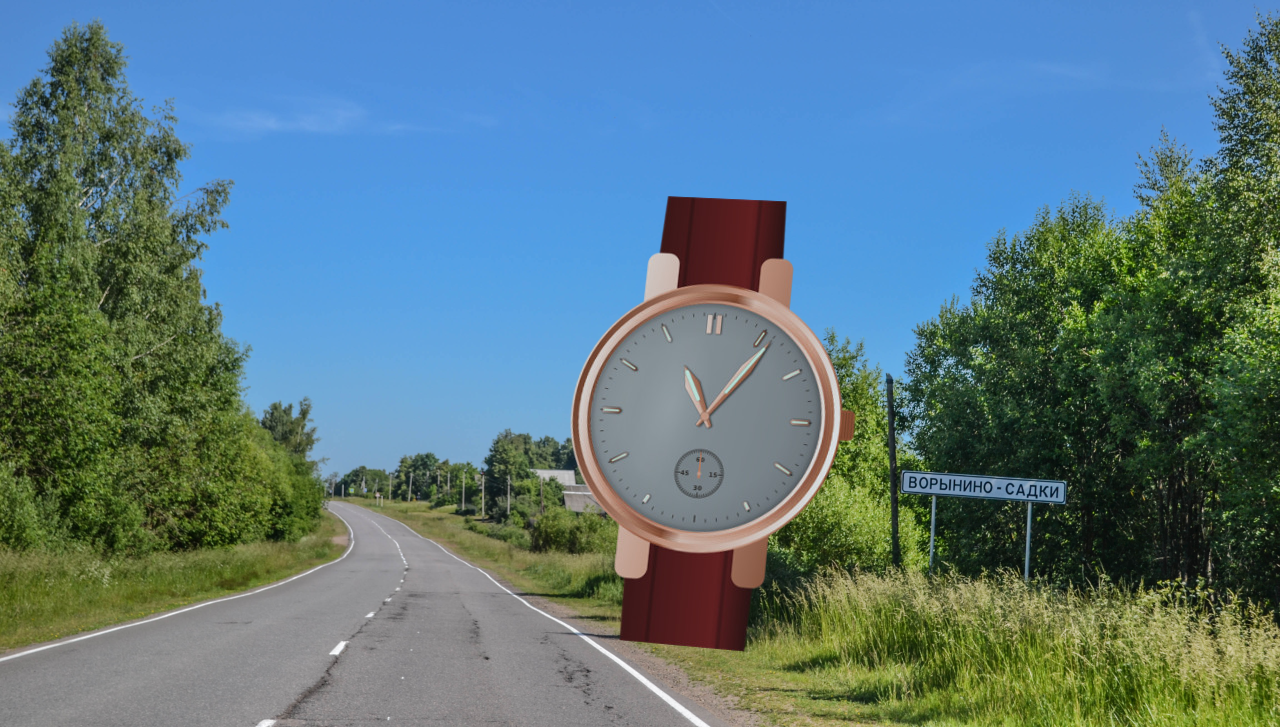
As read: 11:06
